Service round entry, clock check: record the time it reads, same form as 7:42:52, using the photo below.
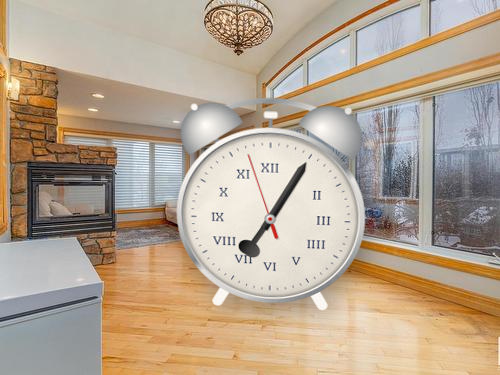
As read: 7:04:57
